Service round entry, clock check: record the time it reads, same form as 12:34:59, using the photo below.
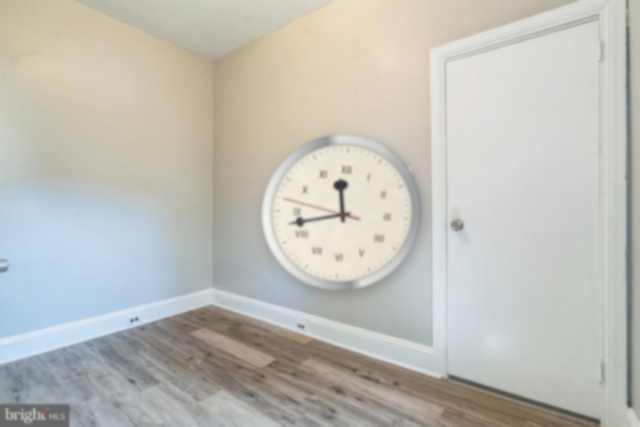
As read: 11:42:47
